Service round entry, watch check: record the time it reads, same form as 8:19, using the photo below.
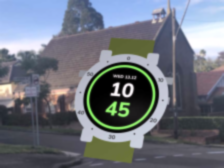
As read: 10:45
